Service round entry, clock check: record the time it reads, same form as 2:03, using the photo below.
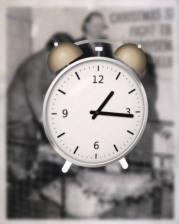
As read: 1:16
